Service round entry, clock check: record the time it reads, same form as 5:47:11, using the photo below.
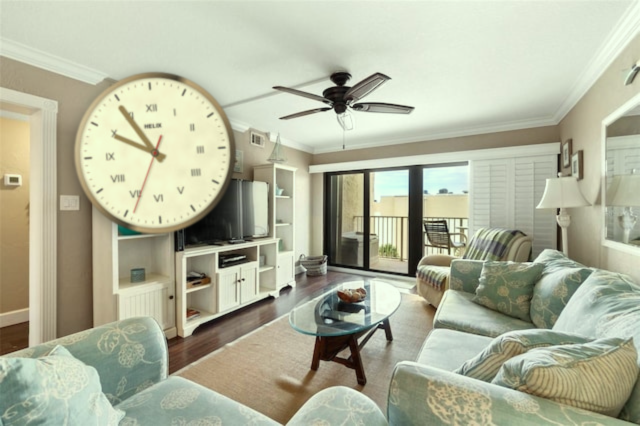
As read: 9:54:34
